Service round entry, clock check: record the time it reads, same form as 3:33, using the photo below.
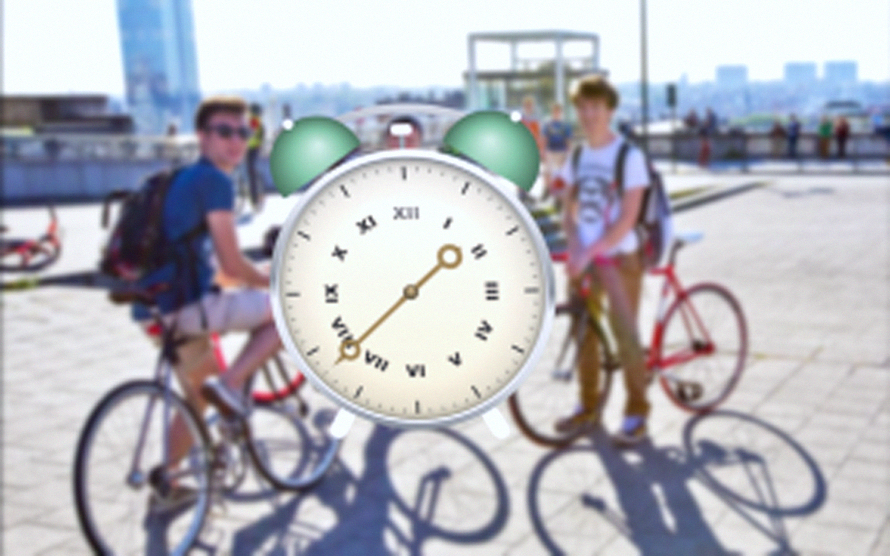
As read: 1:38
